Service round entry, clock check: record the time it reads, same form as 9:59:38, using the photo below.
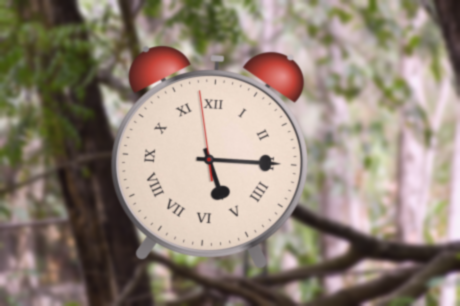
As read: 5:14:58
